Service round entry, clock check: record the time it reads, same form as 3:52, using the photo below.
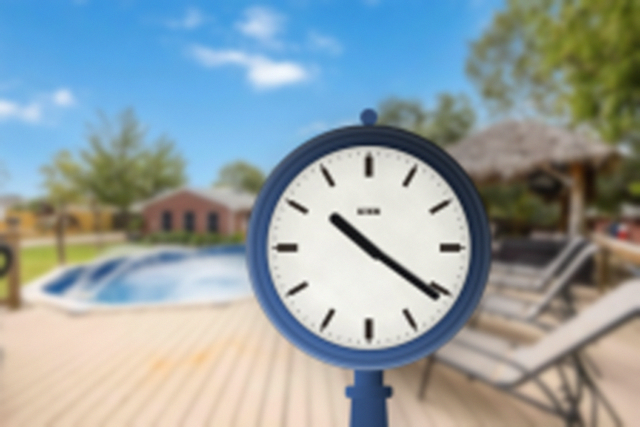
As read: 10:21
